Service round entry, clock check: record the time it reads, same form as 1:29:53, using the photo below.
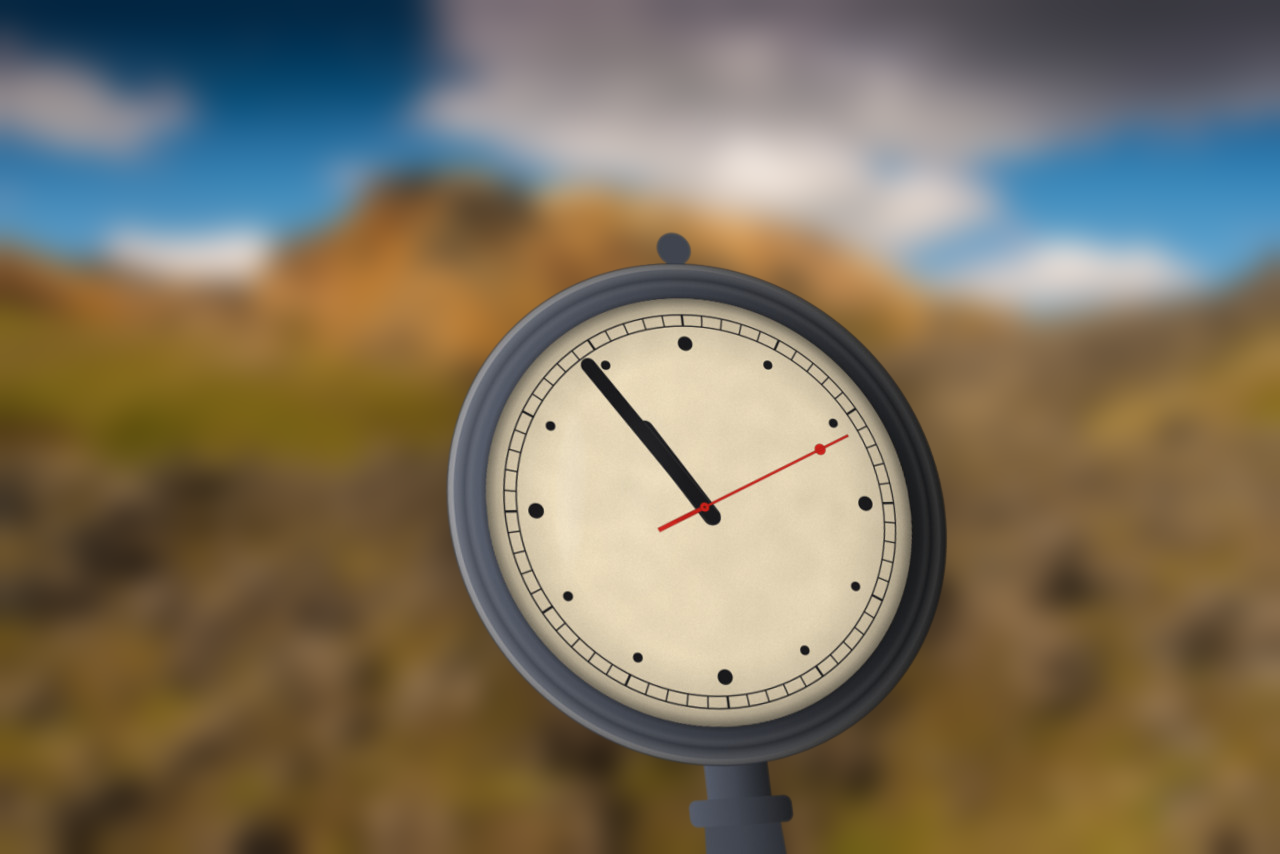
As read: 10:54:11
